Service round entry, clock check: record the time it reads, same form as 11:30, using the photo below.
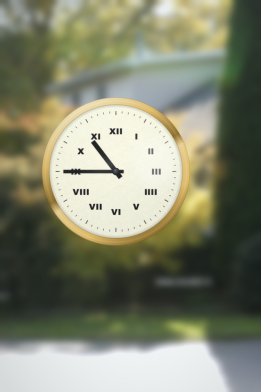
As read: 10:45
